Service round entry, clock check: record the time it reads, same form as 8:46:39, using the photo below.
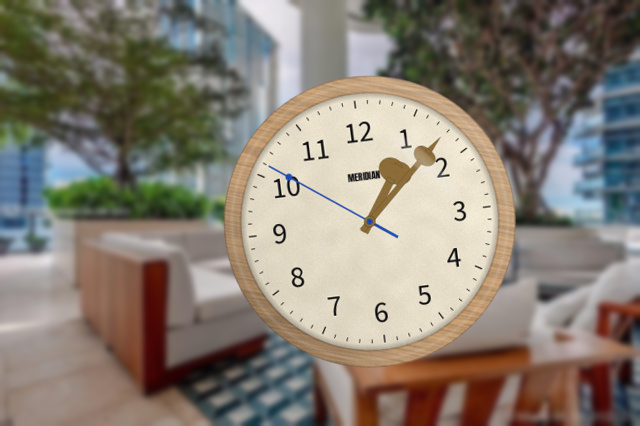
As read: 1:07:51
